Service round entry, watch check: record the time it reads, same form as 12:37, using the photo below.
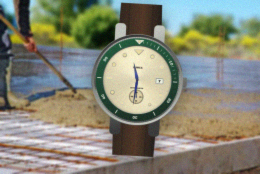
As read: 11:31
